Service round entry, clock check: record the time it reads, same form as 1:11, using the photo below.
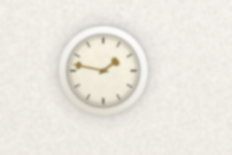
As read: 1:47
